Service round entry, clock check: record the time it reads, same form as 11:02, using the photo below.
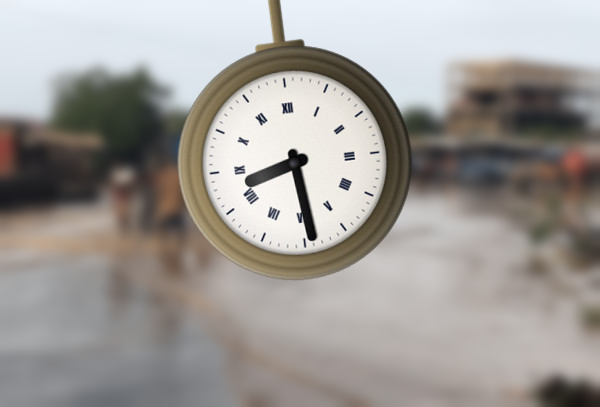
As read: 8:29
